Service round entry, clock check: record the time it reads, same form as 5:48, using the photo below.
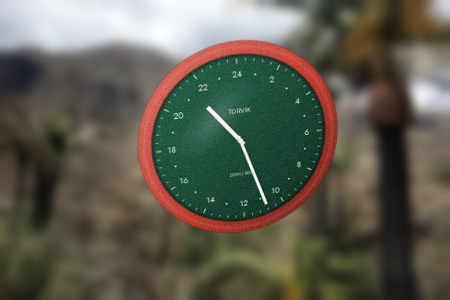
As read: 21:27
